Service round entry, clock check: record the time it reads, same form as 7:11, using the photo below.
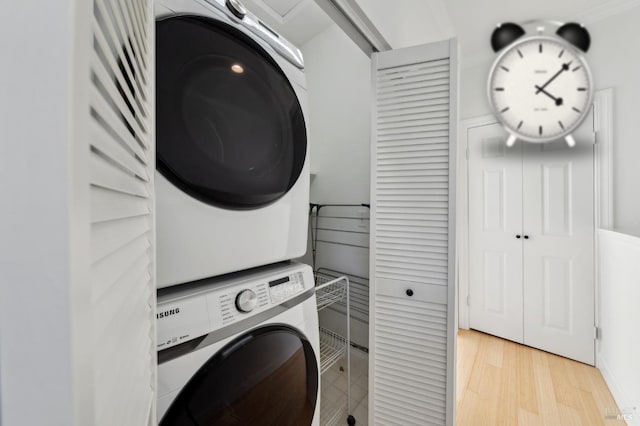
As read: 4:08
